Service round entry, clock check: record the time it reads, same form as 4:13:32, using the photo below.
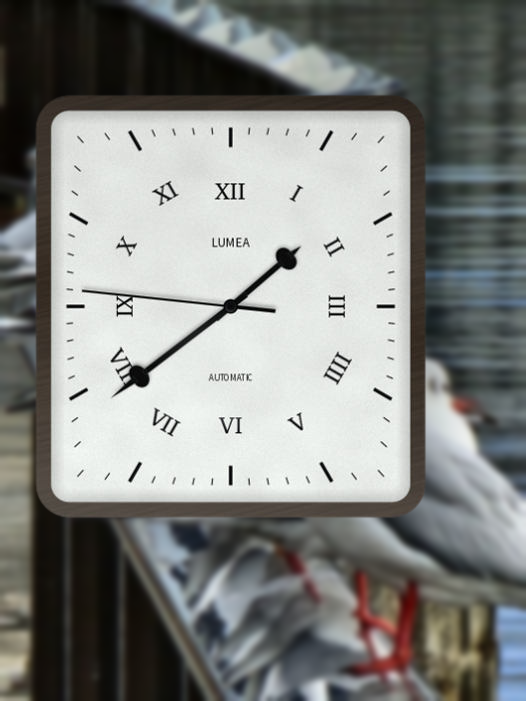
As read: 1:38:46
